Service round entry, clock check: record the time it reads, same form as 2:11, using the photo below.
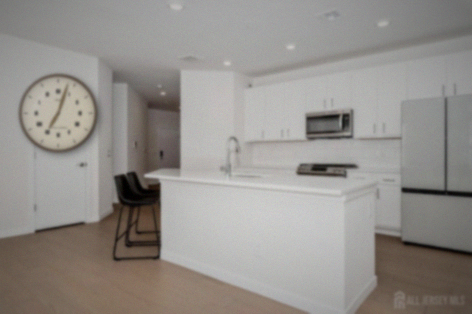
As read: 7:03
